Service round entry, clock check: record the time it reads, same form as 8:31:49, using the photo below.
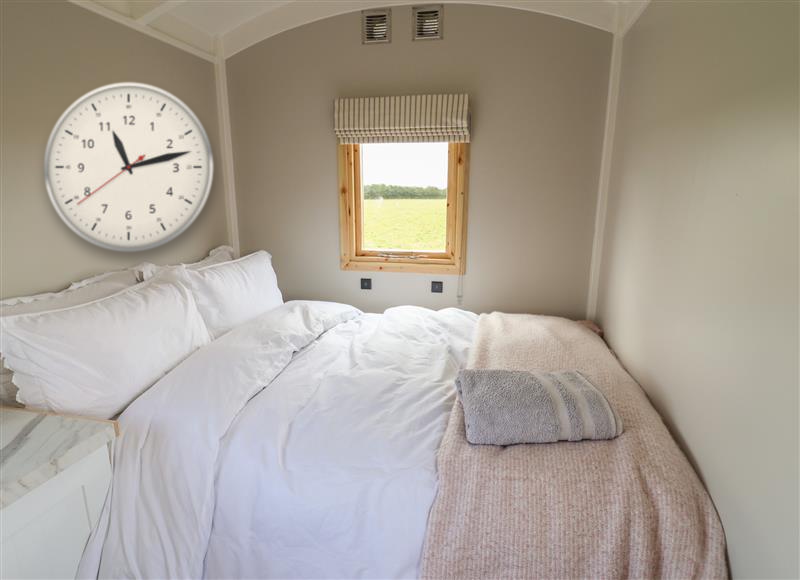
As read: 11:12:39
